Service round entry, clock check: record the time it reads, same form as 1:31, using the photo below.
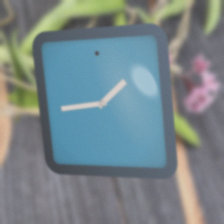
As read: 1:44
